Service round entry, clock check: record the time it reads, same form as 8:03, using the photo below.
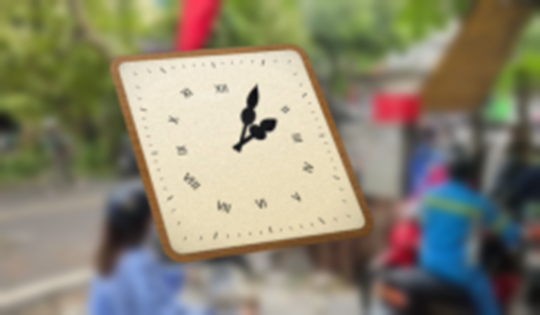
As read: 2:05
